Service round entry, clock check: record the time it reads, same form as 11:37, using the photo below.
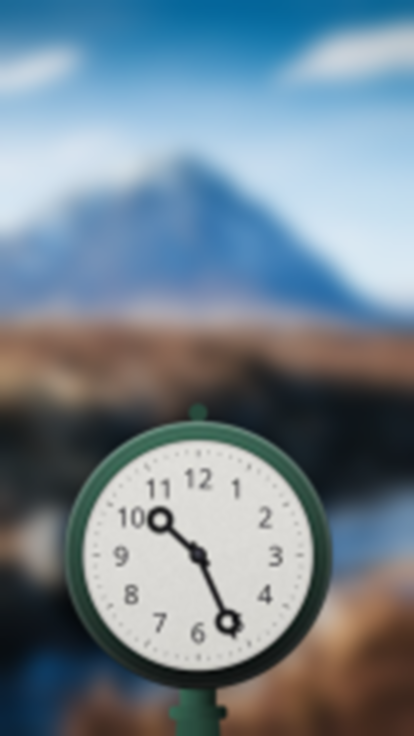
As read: 10:26
